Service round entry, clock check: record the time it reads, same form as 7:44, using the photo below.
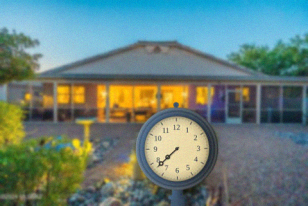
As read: 7:38
